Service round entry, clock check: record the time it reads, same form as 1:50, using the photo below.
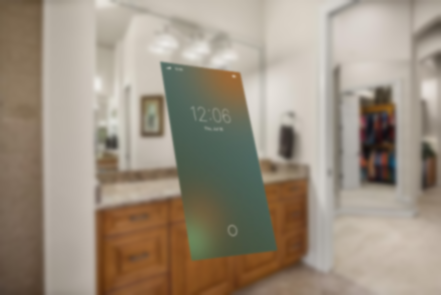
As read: 12:06
